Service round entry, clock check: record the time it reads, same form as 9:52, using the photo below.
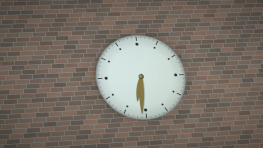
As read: 6:31
